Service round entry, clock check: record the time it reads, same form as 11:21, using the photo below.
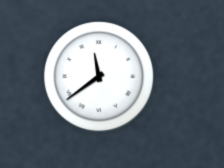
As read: 11:39
